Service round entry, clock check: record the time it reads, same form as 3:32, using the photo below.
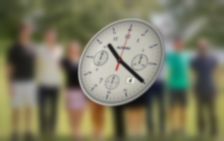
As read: 10:20
